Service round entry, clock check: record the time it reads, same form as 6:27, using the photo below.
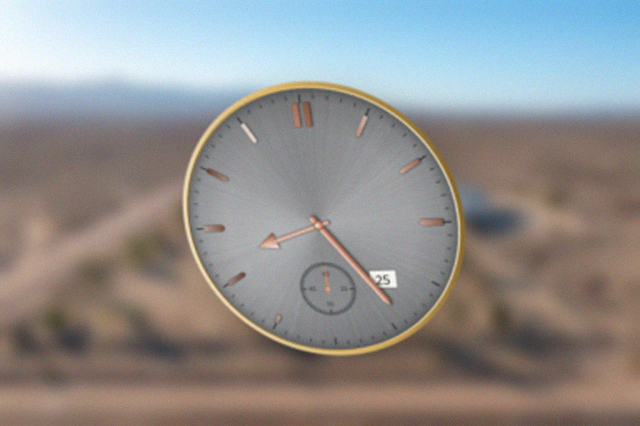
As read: 8:24
